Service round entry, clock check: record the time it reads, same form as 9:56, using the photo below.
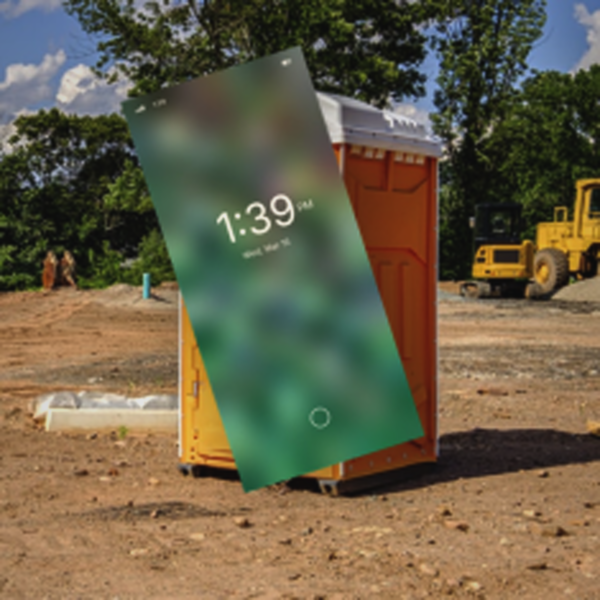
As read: 1:39
